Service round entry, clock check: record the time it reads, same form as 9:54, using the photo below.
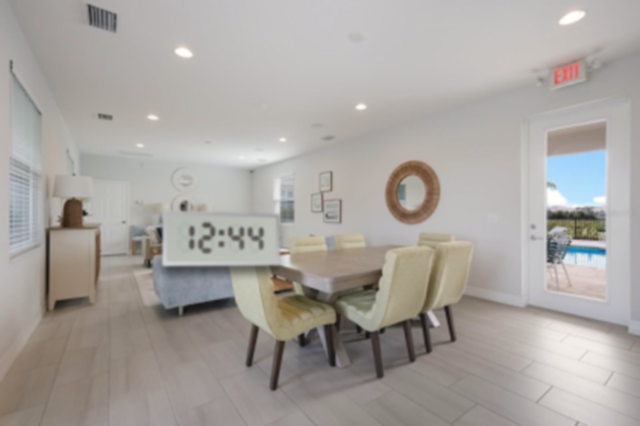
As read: 12:44
